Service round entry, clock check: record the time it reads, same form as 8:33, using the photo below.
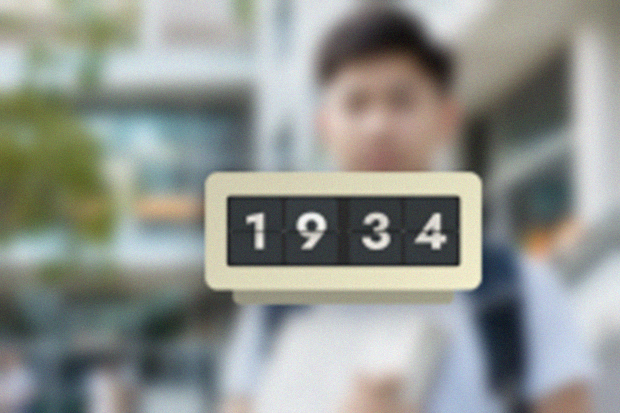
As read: 19:34
